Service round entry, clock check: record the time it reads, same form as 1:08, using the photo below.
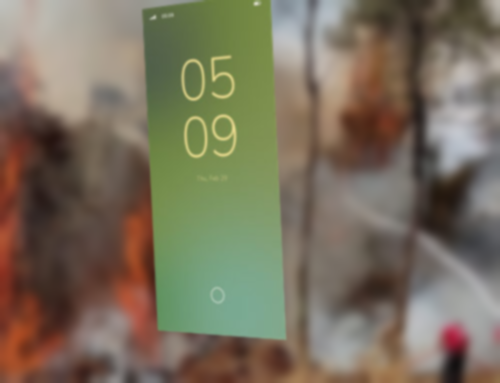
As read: 5:09
